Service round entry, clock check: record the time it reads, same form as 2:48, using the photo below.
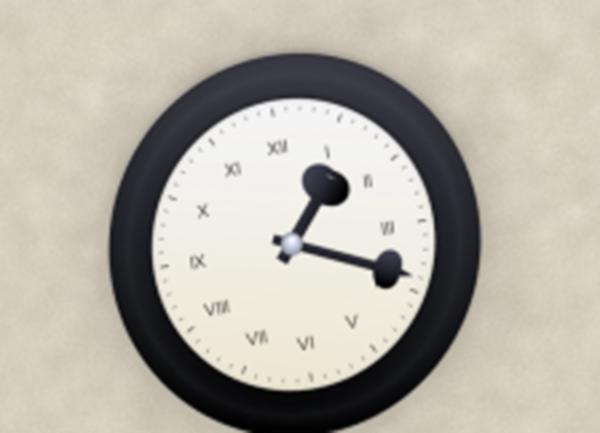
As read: 1:19
